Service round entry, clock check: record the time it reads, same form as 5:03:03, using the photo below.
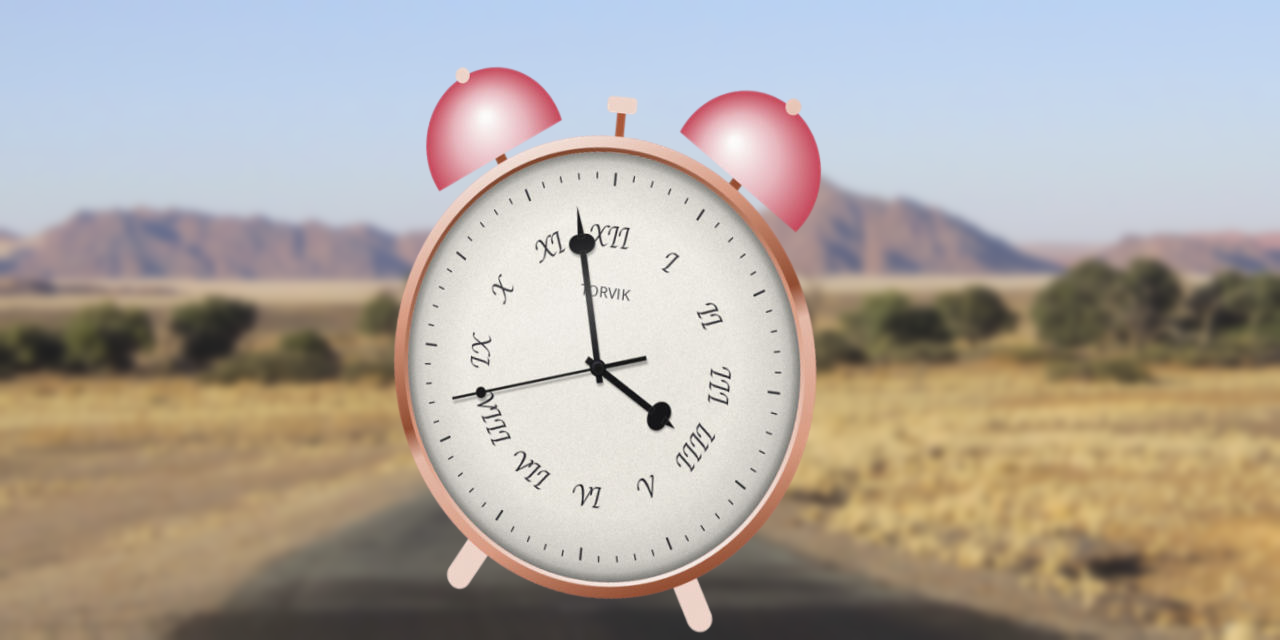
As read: 3:57:42
